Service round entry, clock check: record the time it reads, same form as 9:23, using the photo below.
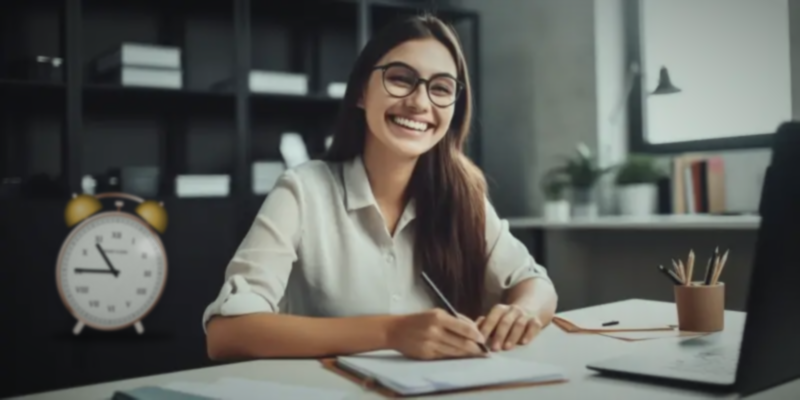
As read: 10:45
